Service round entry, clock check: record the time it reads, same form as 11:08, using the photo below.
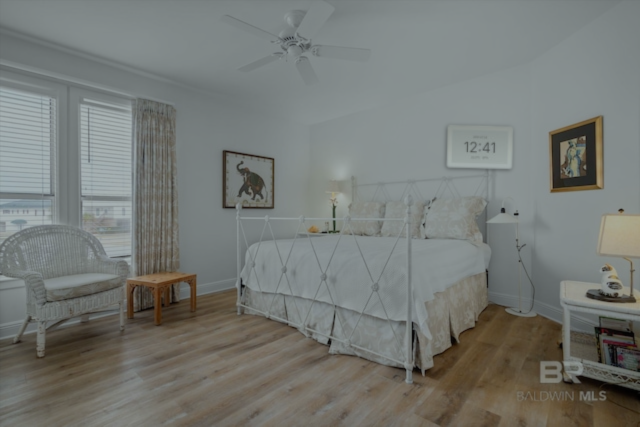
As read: 12:41
